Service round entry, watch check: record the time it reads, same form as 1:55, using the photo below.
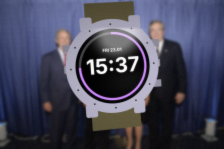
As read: 15:37
